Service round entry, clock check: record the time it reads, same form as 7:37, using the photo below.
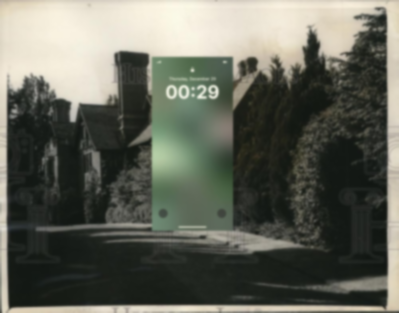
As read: 0:29
